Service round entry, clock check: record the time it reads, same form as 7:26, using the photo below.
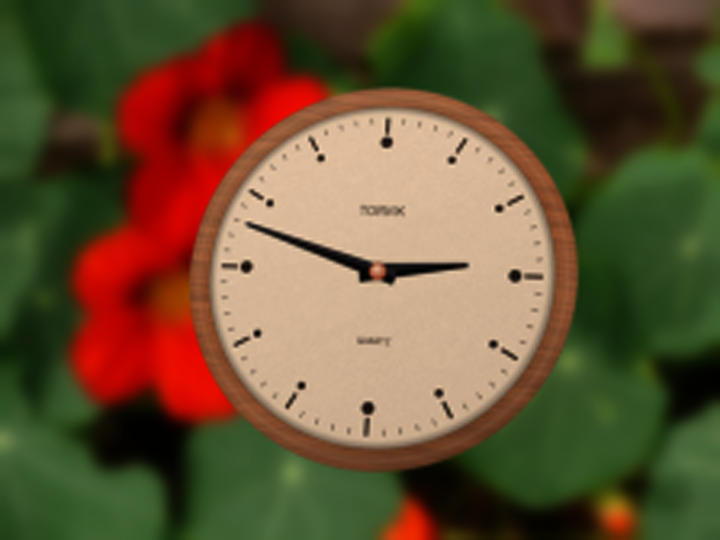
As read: 2:48
